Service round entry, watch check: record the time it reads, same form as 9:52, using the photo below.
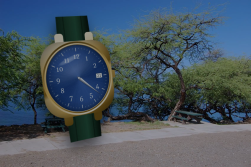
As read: 4:22
